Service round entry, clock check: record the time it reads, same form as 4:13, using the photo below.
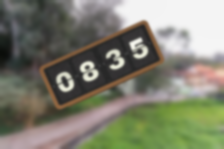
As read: 8:35
